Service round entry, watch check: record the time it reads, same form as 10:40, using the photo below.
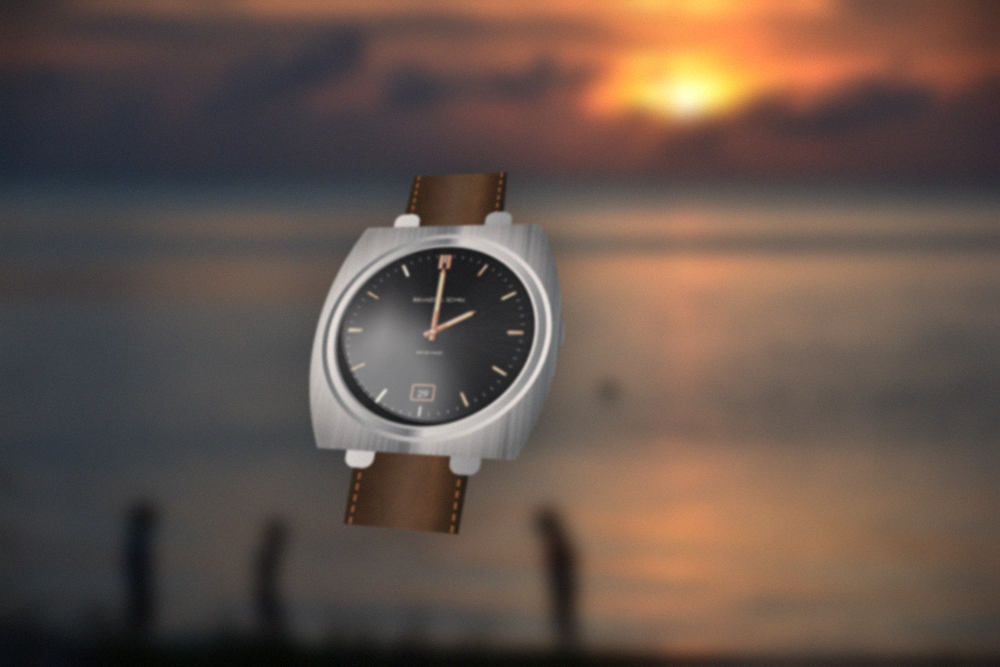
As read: 2:00
